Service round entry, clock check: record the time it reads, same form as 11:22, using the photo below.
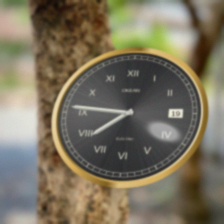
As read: 7:46
